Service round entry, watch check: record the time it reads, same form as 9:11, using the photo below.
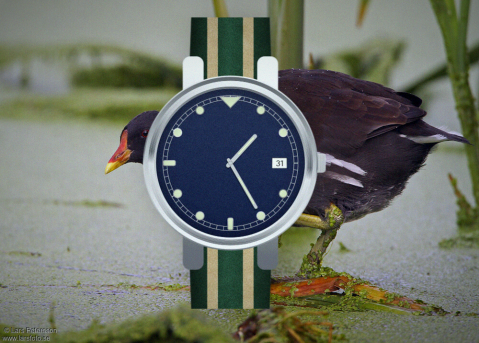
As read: 1:25
